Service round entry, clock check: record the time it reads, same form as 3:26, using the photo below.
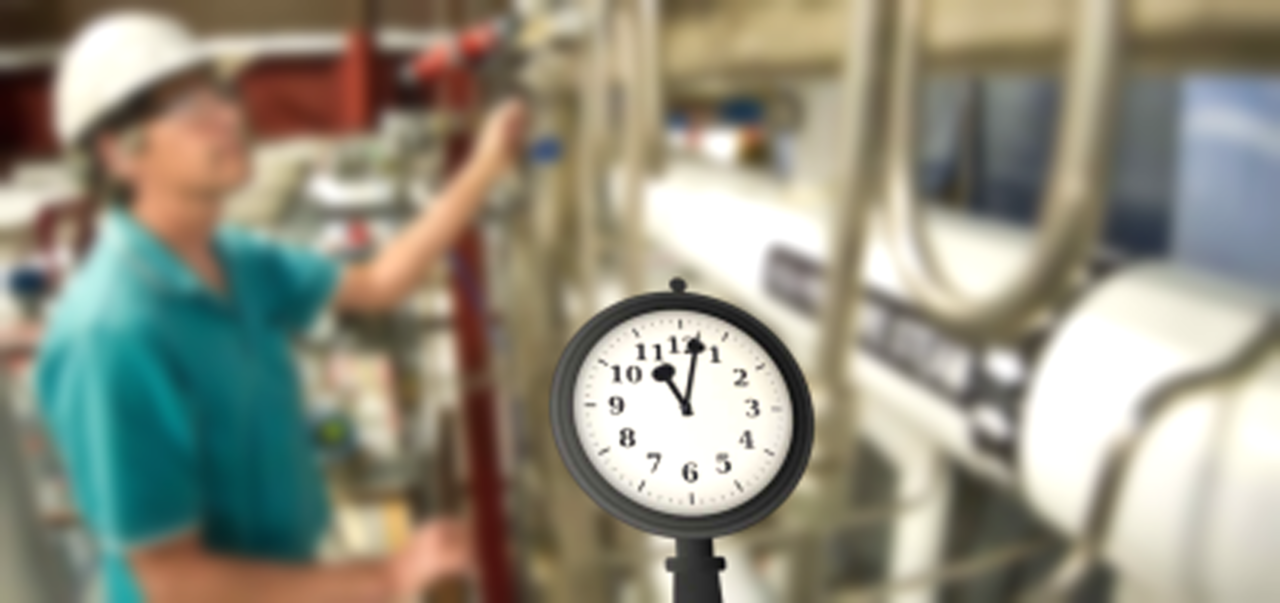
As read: 11:02
